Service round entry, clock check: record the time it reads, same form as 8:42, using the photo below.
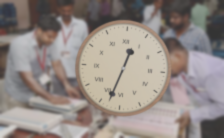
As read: 12:33
